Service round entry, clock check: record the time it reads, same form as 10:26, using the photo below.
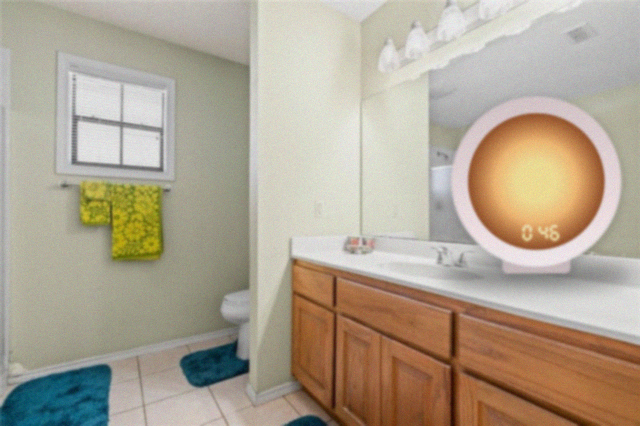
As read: 0:46
